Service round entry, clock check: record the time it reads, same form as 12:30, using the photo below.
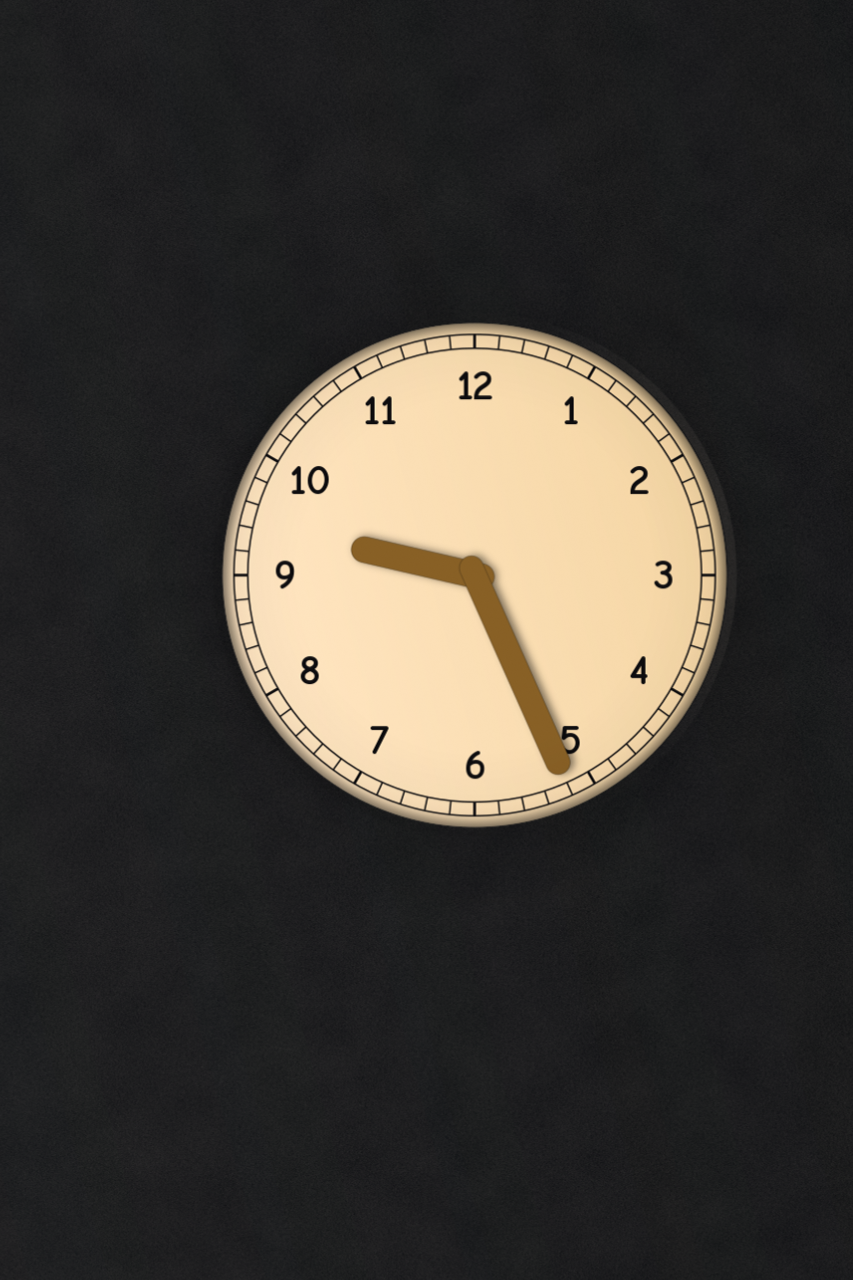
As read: 9:26
